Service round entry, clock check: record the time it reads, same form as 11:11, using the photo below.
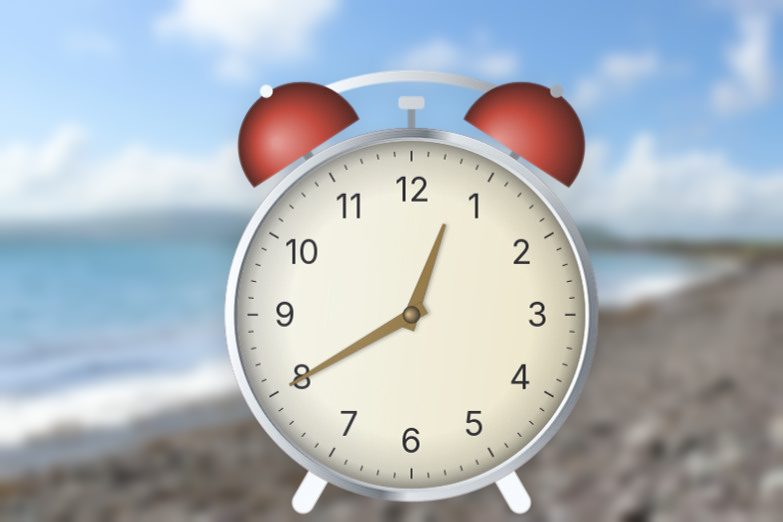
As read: 12:40
